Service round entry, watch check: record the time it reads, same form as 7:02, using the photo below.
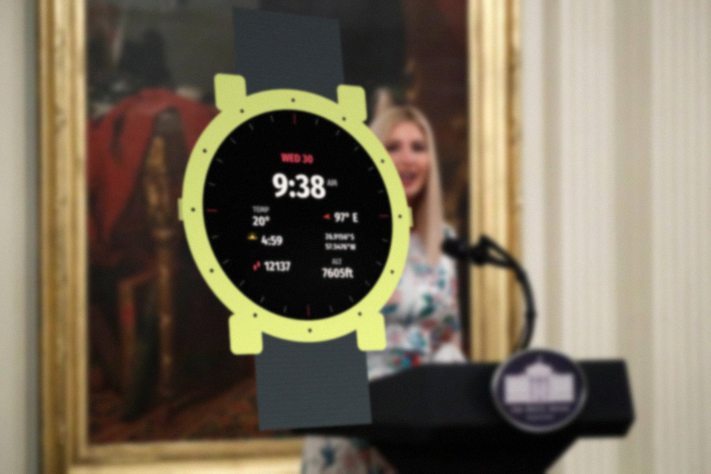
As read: 9:38
